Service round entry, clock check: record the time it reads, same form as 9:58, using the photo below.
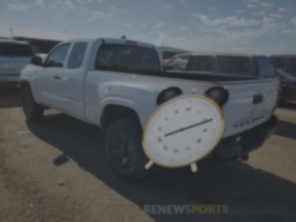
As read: 8:11
